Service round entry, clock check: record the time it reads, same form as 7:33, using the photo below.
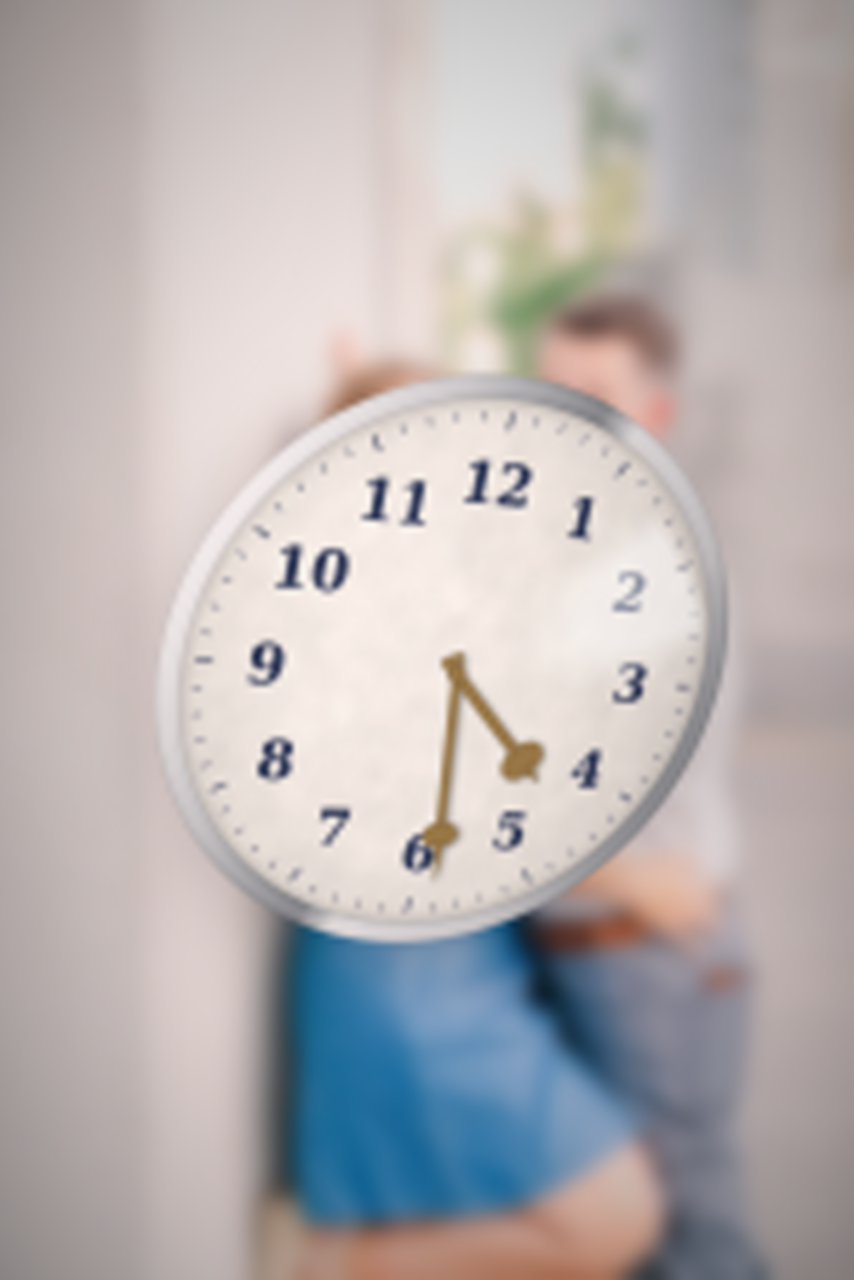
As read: 4:29
